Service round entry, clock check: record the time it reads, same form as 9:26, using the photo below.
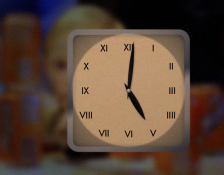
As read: 5:01
